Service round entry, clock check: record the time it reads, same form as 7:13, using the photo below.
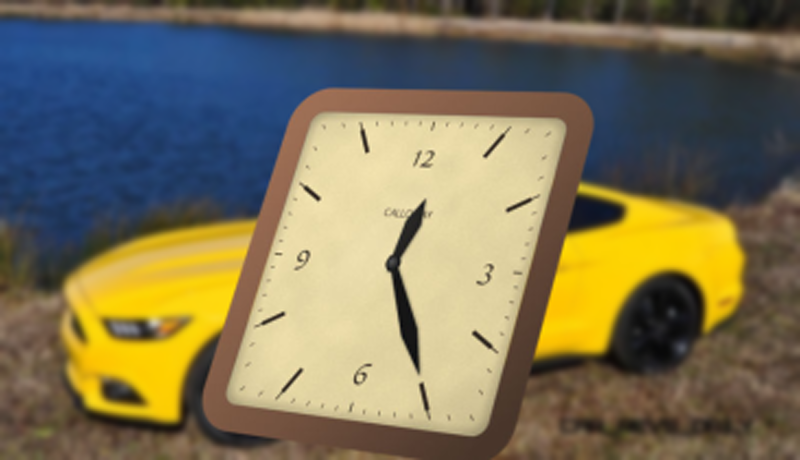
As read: 12:25
